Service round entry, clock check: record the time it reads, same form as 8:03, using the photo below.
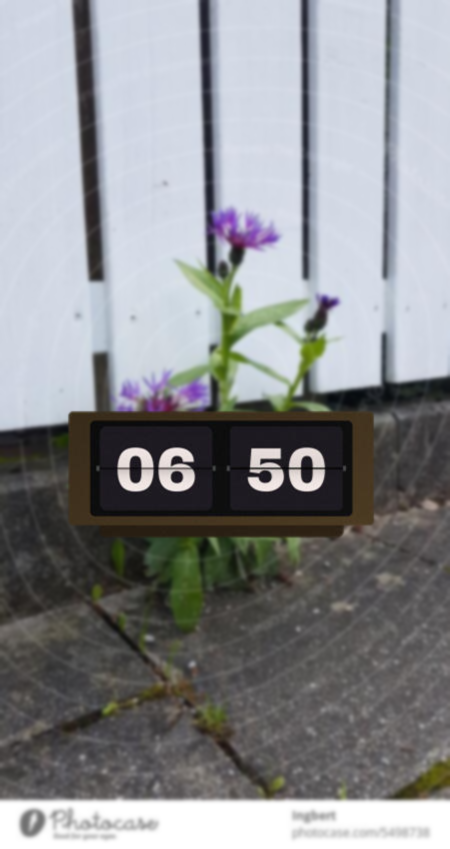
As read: 6:50
